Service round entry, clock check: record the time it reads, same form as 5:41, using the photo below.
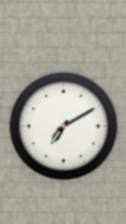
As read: 7:10
